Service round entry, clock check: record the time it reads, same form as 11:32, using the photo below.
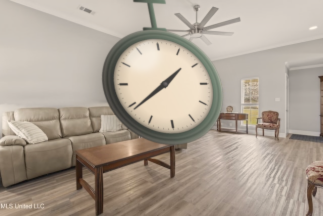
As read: 1:39
